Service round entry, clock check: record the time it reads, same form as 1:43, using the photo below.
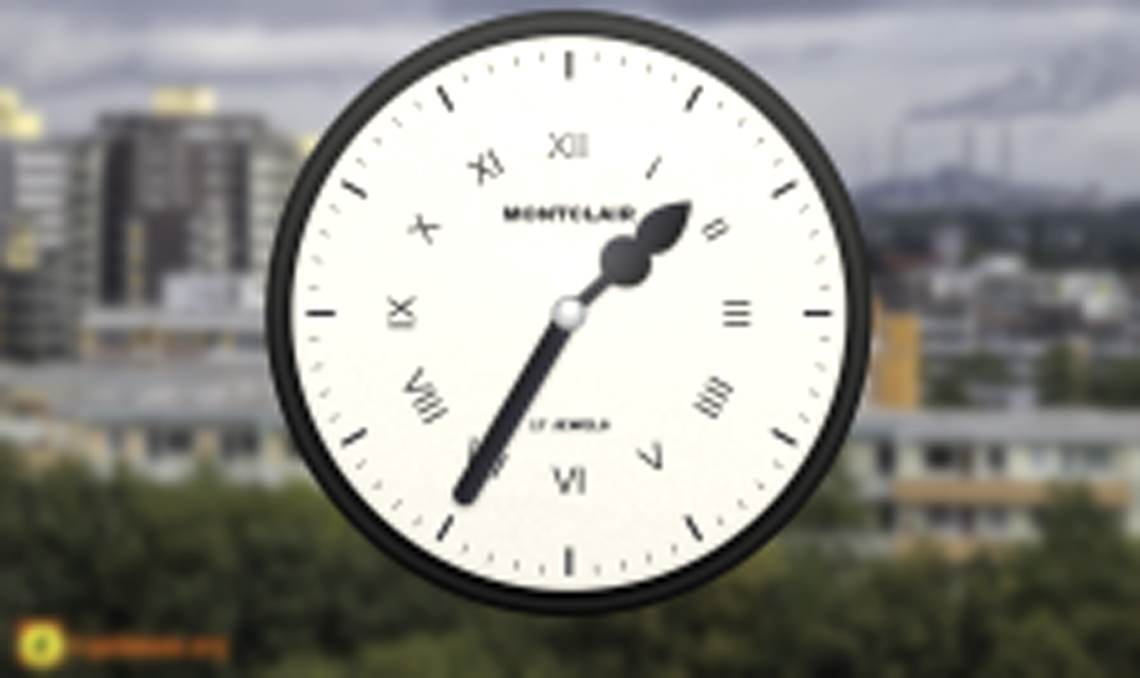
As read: 1:35
